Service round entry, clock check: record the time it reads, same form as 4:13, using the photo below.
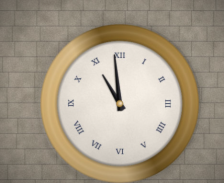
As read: 10:59
